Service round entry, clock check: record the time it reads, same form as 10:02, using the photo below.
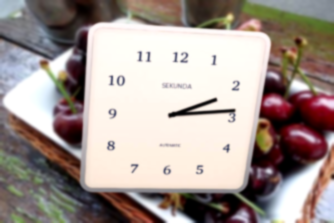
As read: 2:14
